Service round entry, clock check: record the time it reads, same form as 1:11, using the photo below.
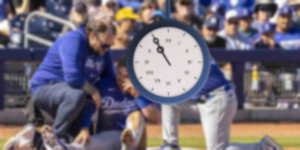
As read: 10:55
